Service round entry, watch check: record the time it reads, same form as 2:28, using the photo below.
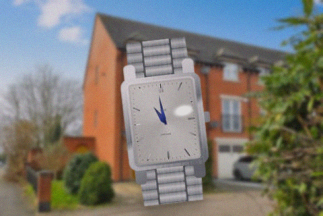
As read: 10:59
